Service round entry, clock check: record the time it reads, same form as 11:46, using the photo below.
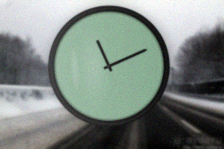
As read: 11:11
